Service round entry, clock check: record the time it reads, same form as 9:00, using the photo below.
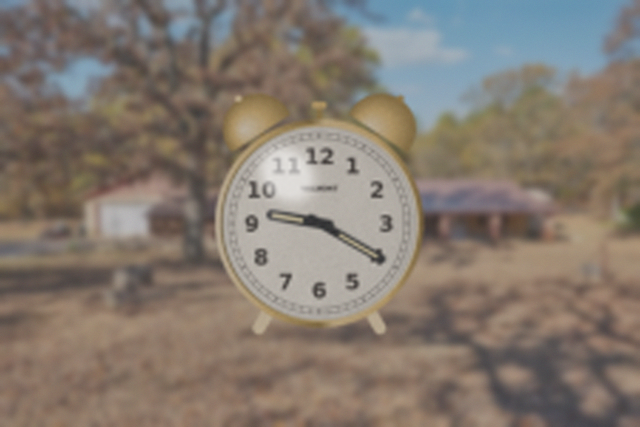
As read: 9:20
